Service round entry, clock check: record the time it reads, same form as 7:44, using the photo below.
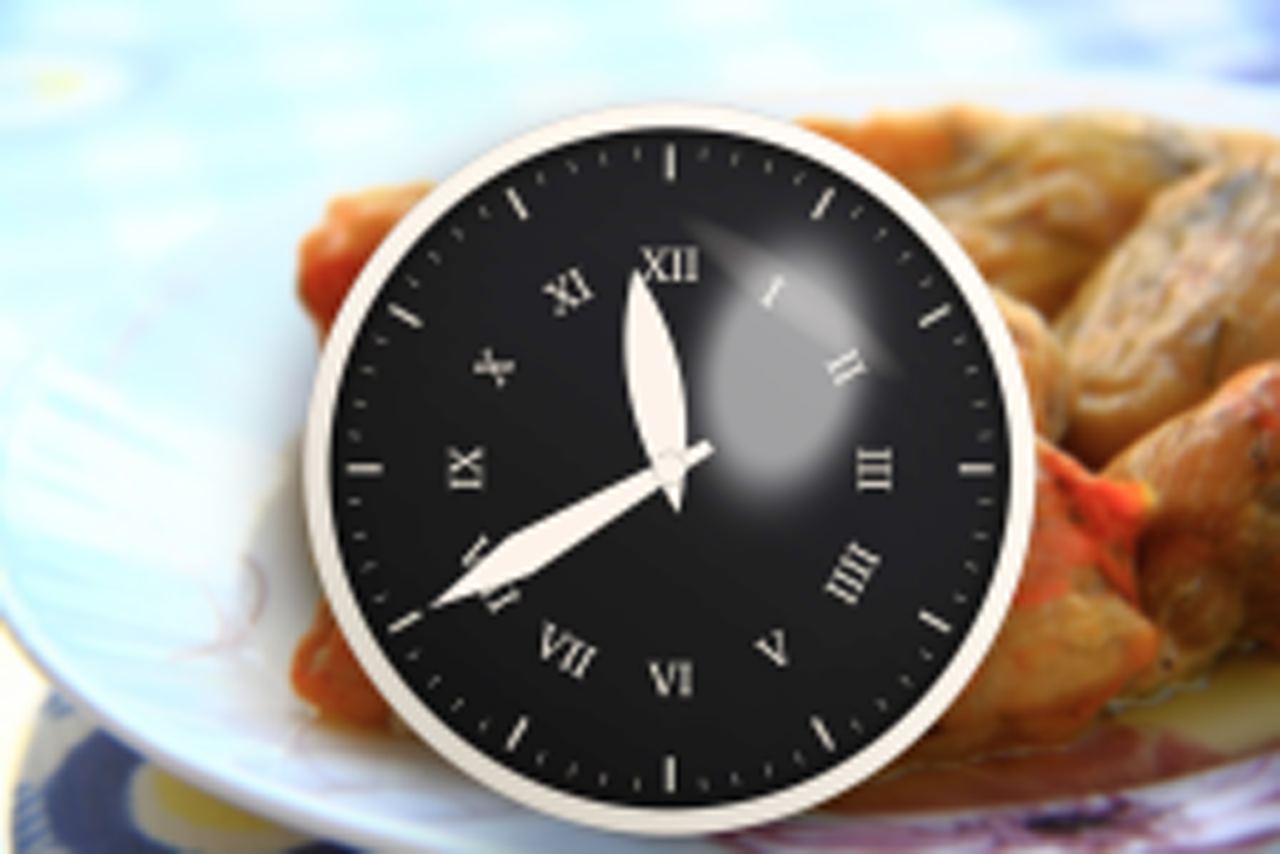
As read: 11:40
